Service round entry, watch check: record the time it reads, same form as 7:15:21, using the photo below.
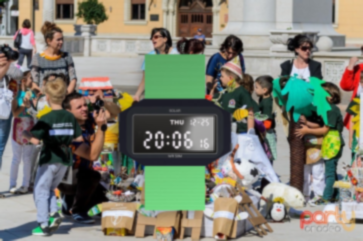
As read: 20:06:16
